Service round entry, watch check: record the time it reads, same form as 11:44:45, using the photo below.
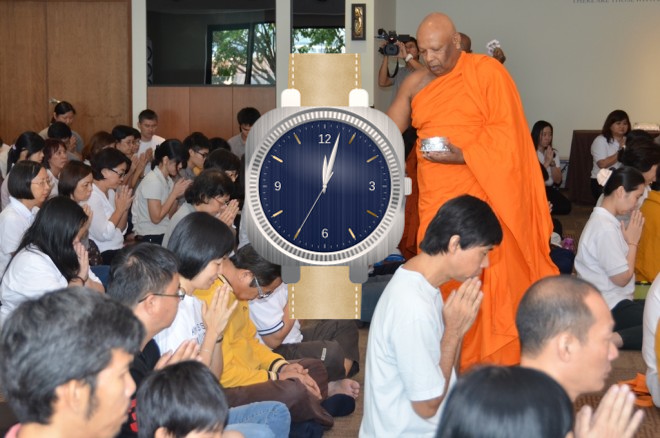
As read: 12:02:35
